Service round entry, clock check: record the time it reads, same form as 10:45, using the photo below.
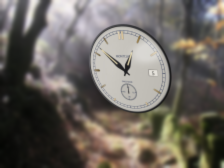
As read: 12:52
